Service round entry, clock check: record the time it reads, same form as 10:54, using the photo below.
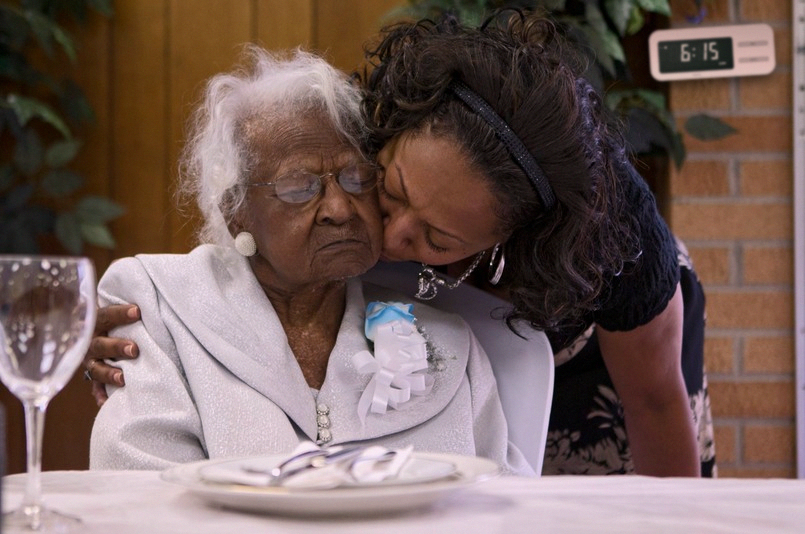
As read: 6:15
